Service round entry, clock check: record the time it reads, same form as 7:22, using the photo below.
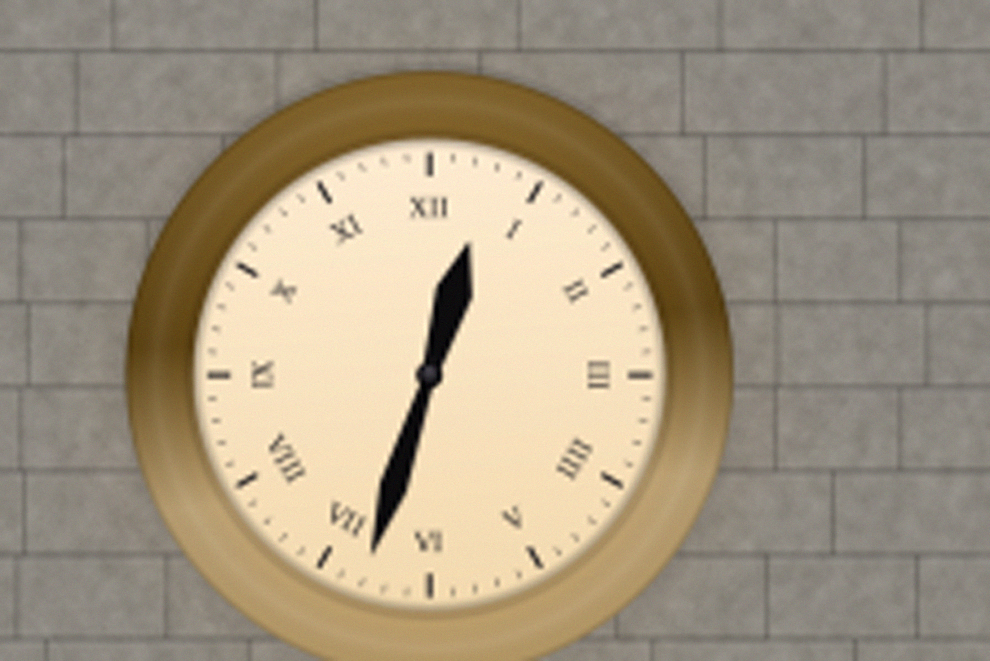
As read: 12:33
